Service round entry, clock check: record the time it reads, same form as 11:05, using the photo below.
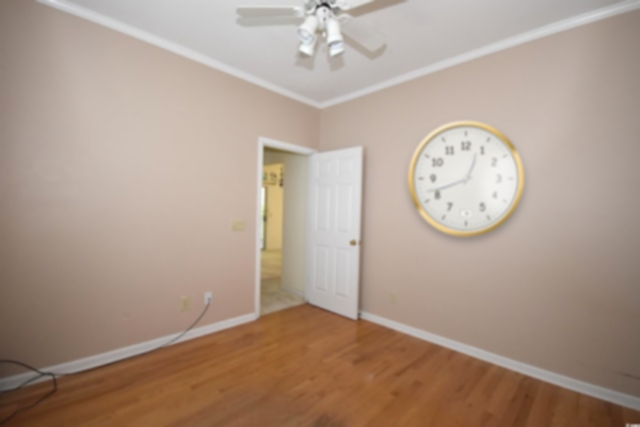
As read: 12:42
